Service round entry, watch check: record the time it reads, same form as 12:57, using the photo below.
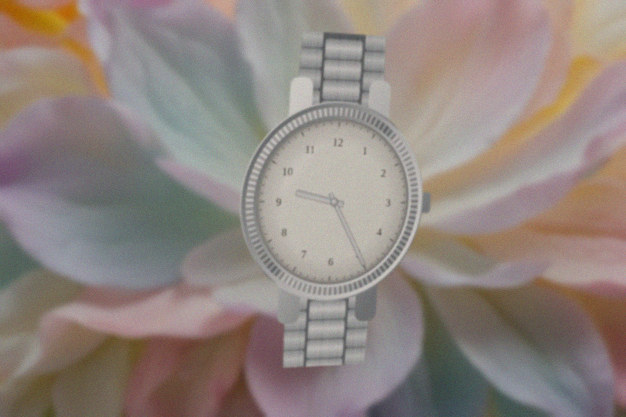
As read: 9:25
